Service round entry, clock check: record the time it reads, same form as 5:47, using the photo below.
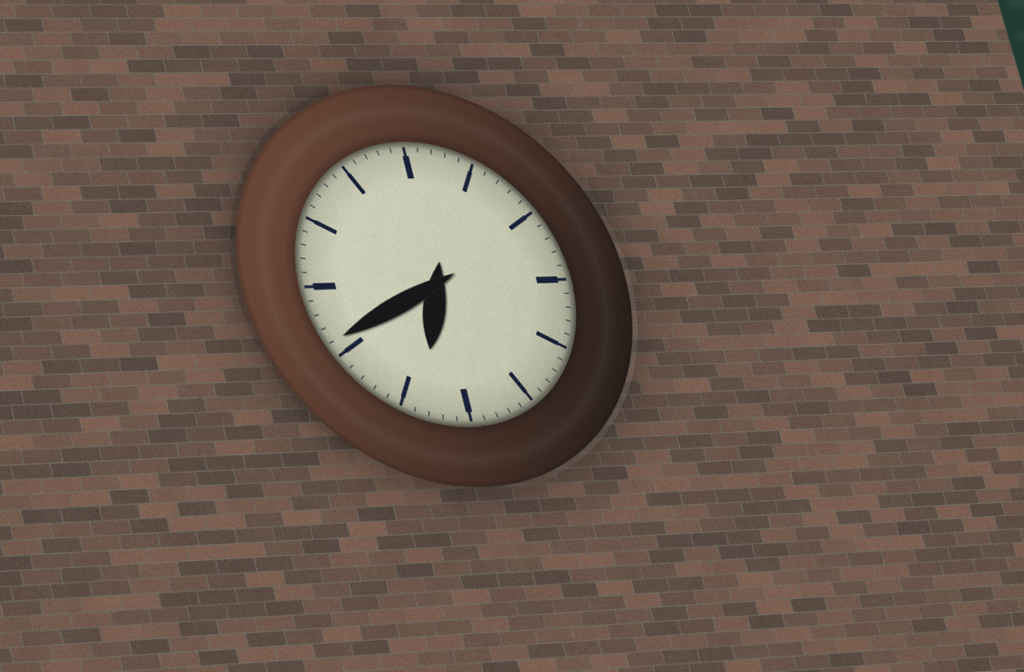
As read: 6:41
